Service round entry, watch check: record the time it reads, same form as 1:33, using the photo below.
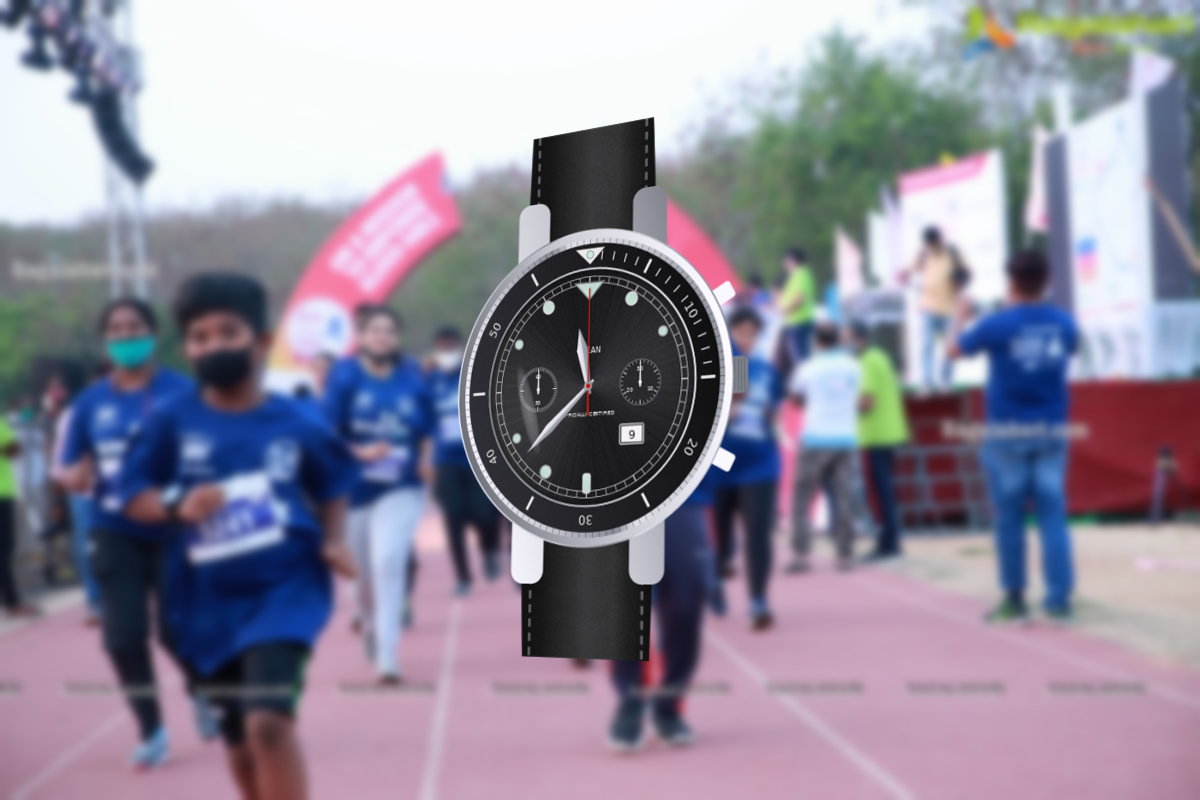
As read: 11:38
